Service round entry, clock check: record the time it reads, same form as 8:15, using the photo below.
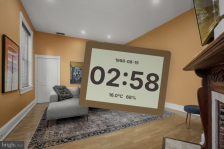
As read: 2:58
